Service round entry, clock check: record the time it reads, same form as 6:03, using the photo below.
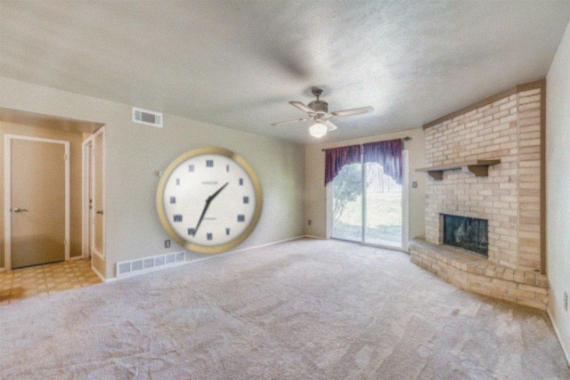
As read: 1:34
